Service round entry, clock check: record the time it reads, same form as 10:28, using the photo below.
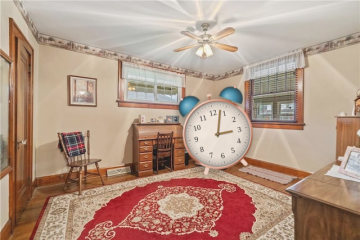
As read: 3:03
